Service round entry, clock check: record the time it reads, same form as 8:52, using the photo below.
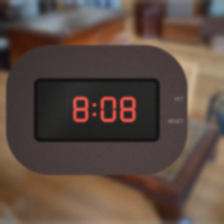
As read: 8:08
